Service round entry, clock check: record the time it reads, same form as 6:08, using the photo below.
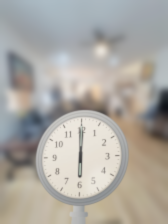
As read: 6:00
